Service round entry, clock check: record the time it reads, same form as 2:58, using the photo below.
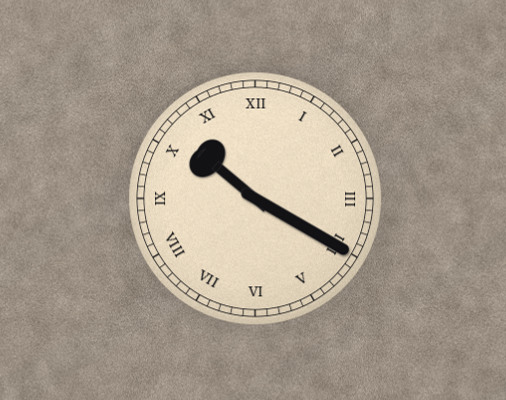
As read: 10:20
